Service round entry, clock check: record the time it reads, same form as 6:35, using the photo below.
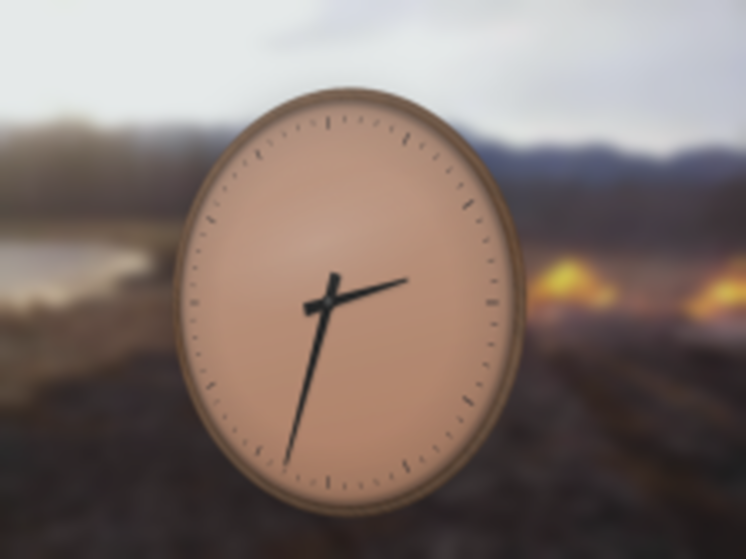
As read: 2:33
